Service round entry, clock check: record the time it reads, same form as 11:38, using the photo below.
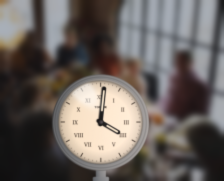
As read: 4:01
